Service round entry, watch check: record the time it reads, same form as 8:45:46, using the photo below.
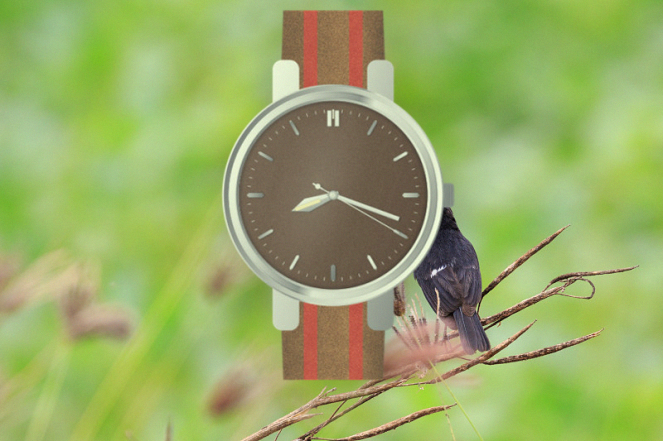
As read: 8:18:20
